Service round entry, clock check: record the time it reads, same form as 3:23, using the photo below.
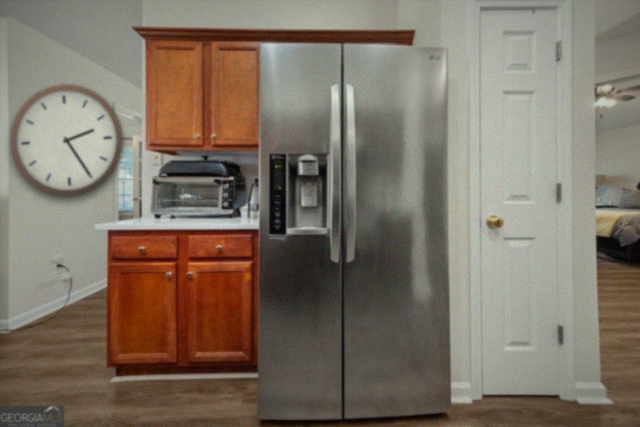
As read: 2:25
